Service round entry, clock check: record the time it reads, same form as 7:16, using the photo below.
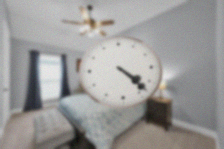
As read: 4:23
